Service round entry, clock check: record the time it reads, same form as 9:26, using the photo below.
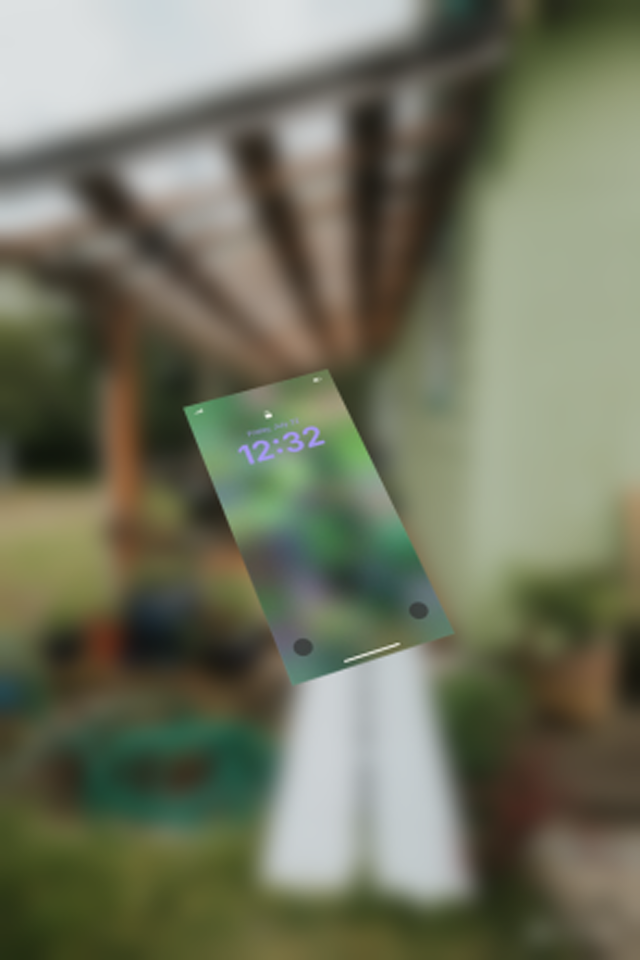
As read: 12:32
